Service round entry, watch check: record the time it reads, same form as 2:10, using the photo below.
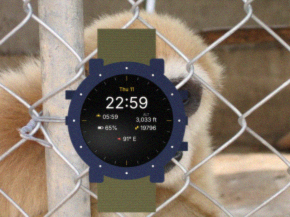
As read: 22:59
